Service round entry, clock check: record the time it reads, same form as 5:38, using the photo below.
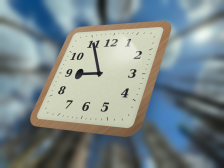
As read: 8:55
